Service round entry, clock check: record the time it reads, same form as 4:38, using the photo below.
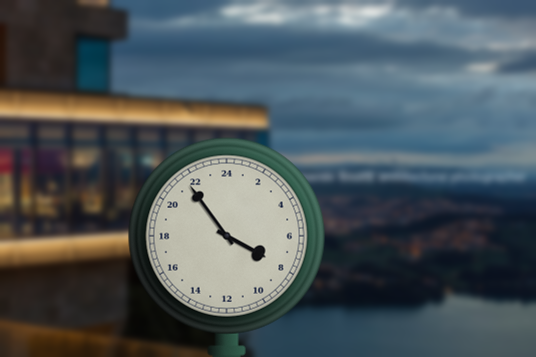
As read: 7:54
